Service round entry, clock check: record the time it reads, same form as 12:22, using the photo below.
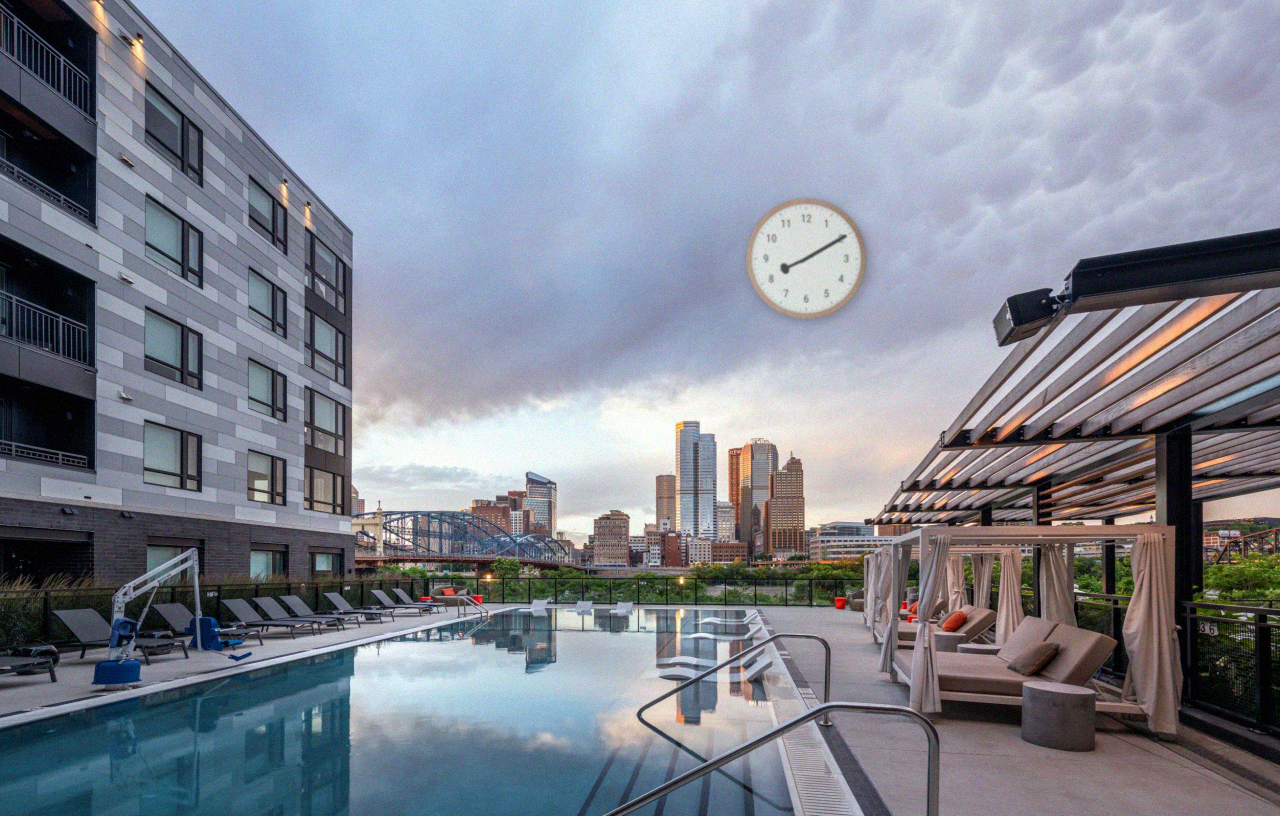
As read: 8:10
